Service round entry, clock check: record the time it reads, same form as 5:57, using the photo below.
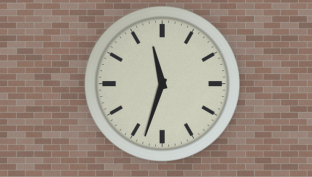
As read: 11:33
